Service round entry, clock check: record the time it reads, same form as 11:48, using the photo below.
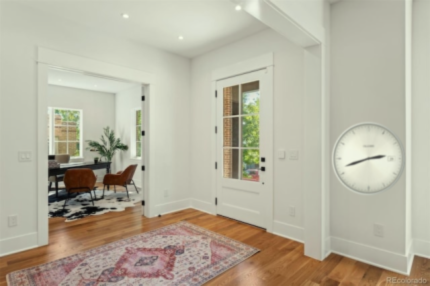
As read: 2:42
